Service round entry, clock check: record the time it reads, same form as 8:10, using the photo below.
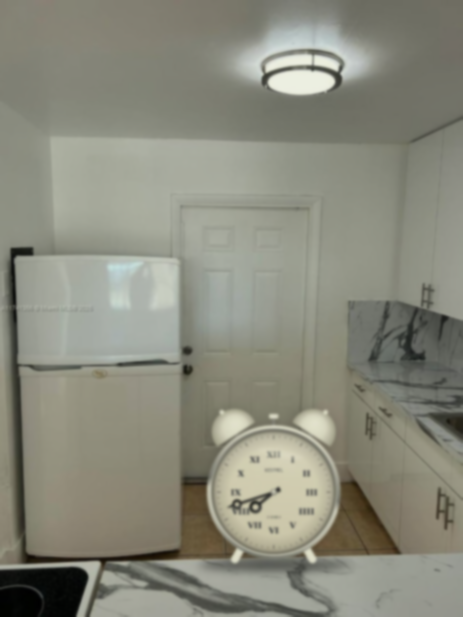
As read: 7:42
